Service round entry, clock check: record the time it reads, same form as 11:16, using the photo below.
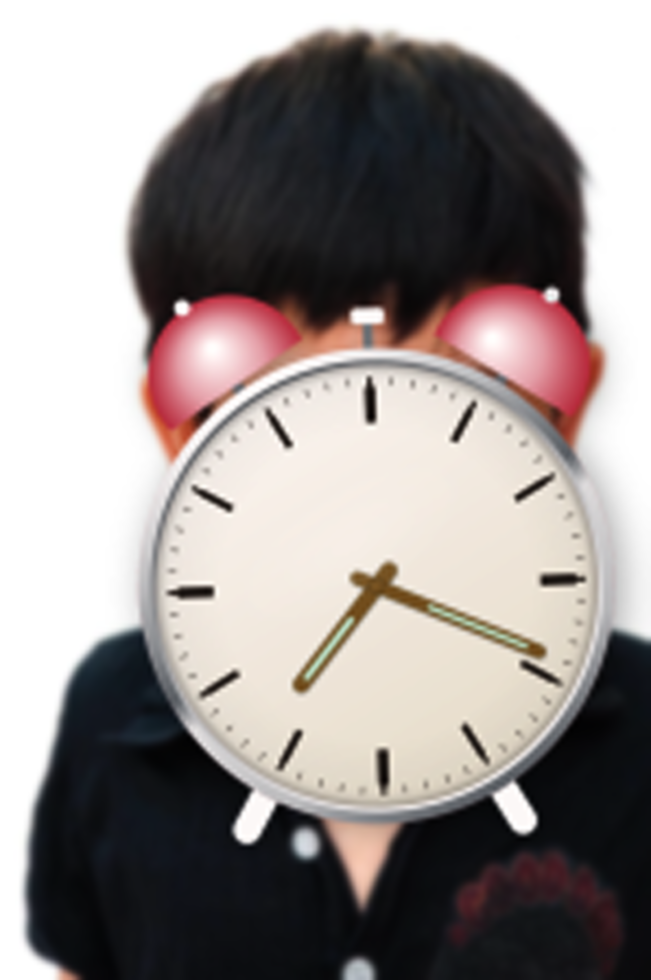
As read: 7:19
